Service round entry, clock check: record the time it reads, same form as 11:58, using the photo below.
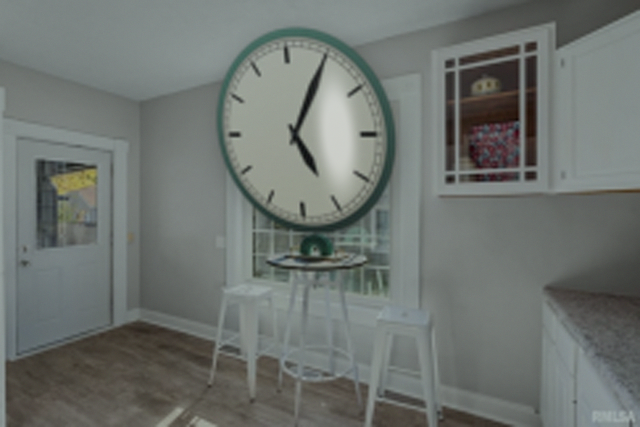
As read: 5:05
